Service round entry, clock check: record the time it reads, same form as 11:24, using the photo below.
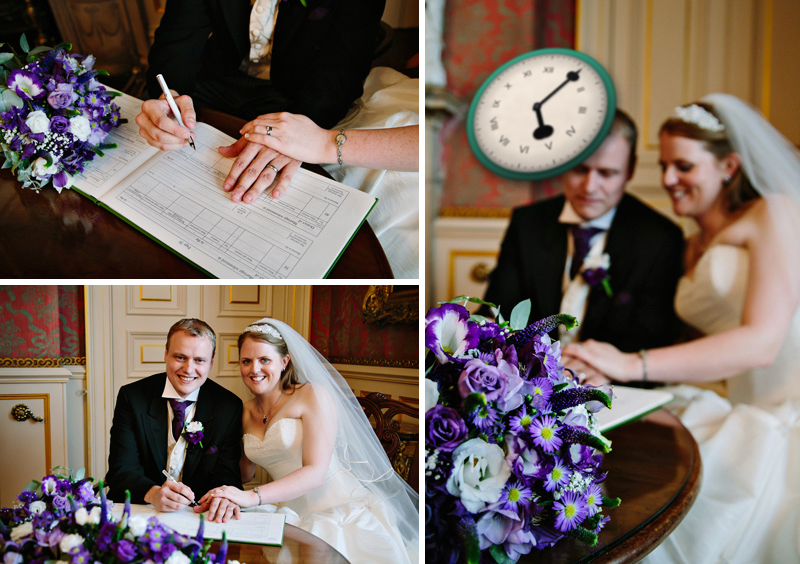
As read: 5:06
